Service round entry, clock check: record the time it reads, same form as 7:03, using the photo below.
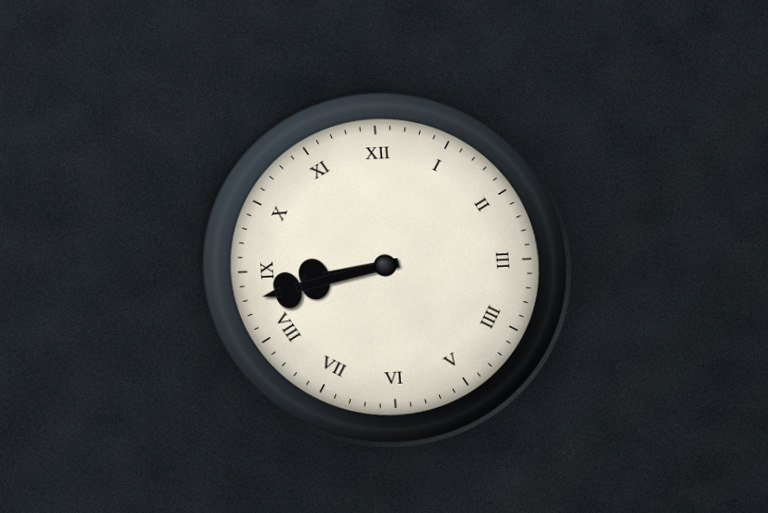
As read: 8:43
